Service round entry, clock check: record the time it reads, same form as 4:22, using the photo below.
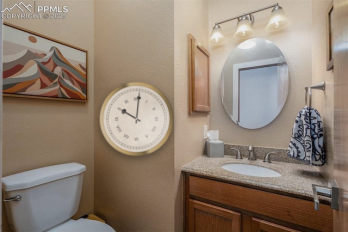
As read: 10:01
